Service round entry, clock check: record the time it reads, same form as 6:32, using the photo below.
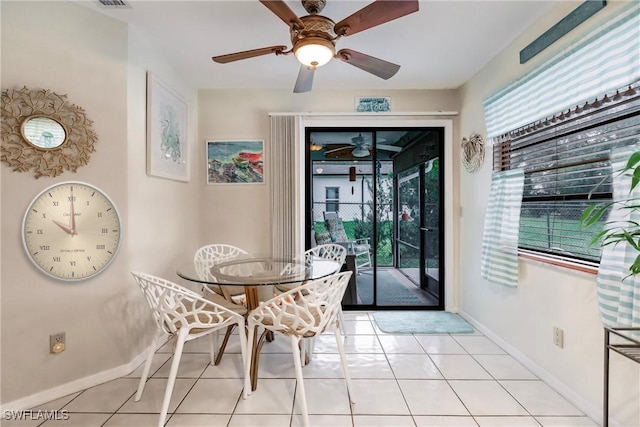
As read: 10:00
